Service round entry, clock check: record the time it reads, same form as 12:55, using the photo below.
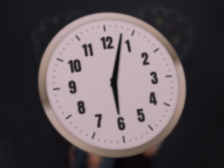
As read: 6:03
